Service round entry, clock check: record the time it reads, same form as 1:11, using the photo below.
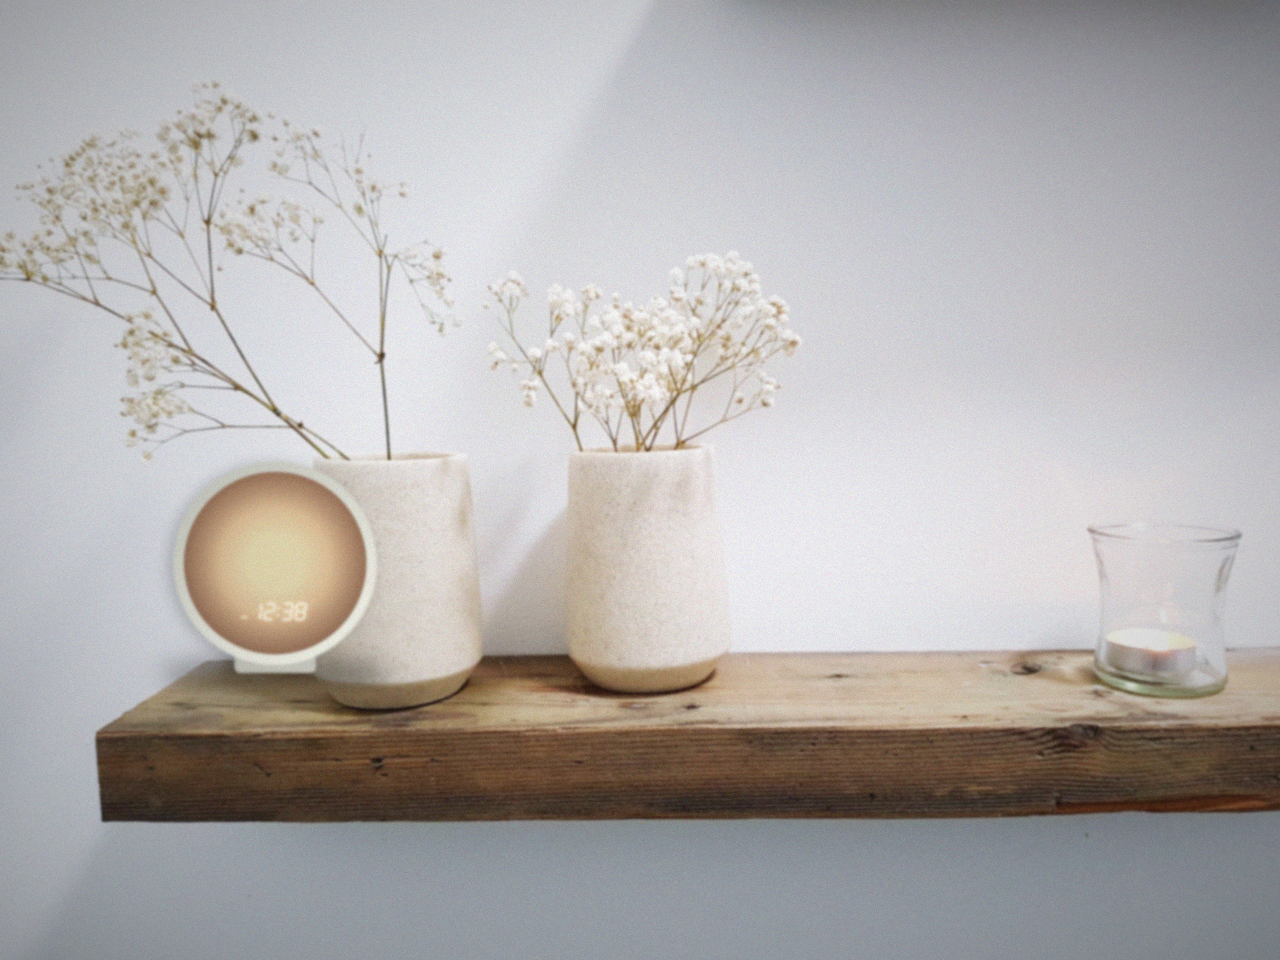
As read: 12:38
